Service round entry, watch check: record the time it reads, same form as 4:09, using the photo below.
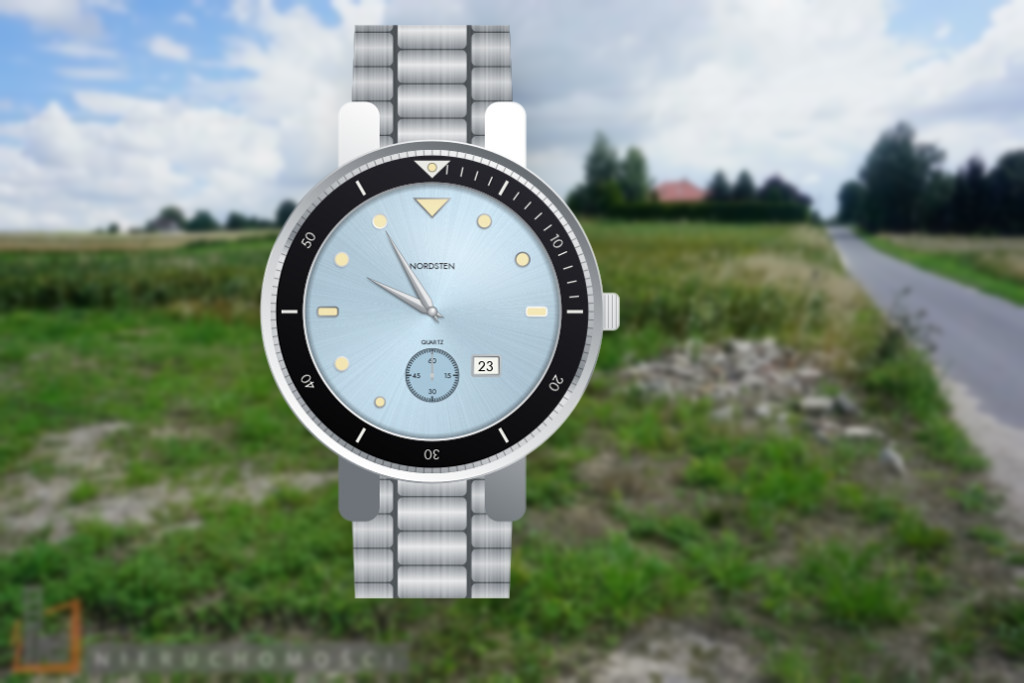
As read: 9:55
